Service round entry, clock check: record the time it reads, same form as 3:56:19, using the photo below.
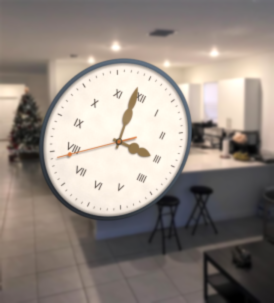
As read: 2:58:39
